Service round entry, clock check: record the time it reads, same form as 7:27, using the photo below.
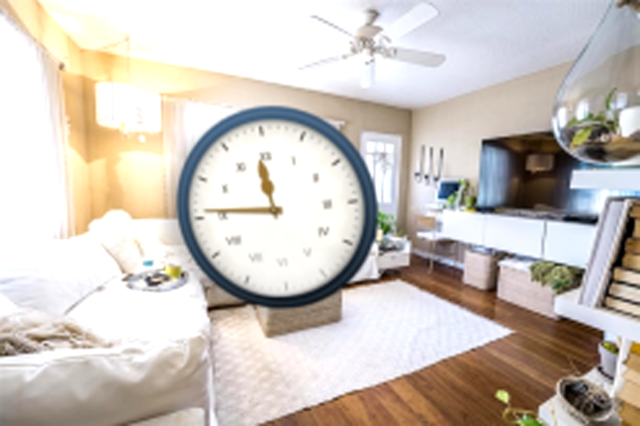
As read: 11:46
